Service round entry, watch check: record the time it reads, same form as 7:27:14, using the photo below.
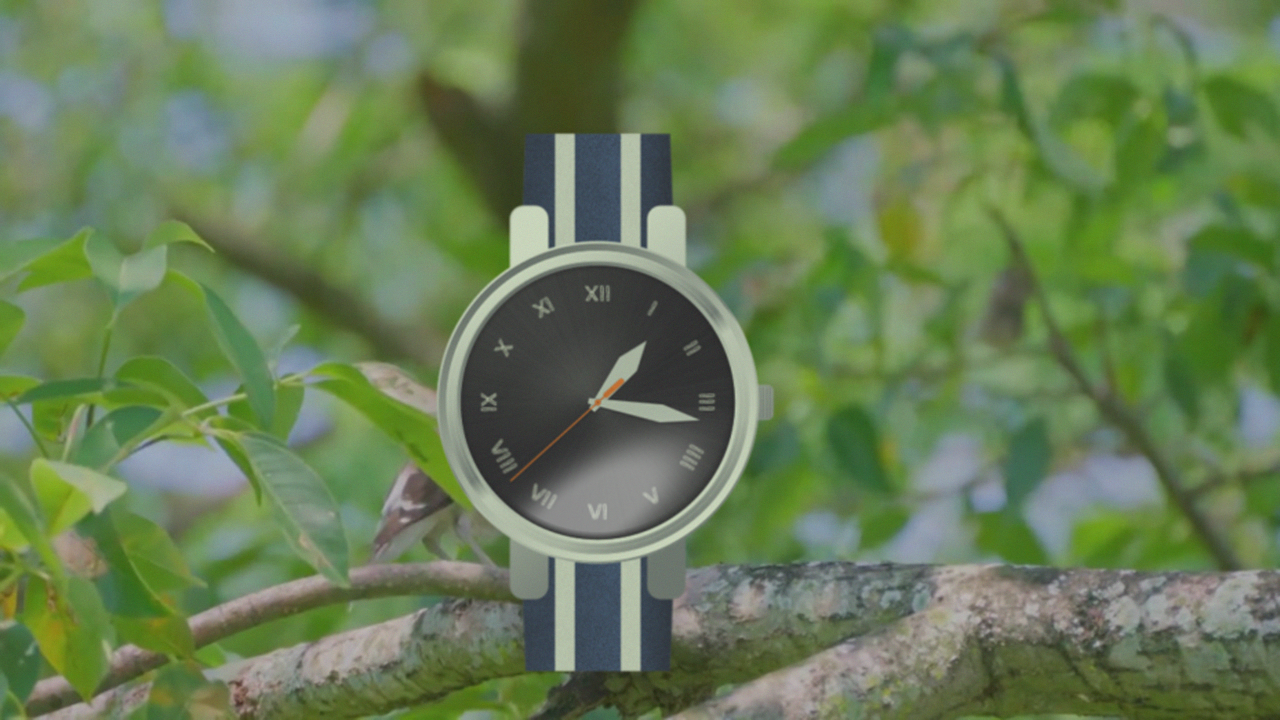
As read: 1:16:38
